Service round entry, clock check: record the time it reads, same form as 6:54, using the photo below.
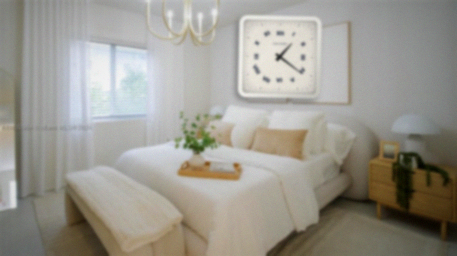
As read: 1:21
